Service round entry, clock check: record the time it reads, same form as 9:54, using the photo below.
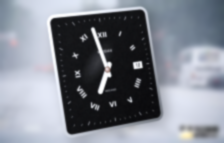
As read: 6:58
